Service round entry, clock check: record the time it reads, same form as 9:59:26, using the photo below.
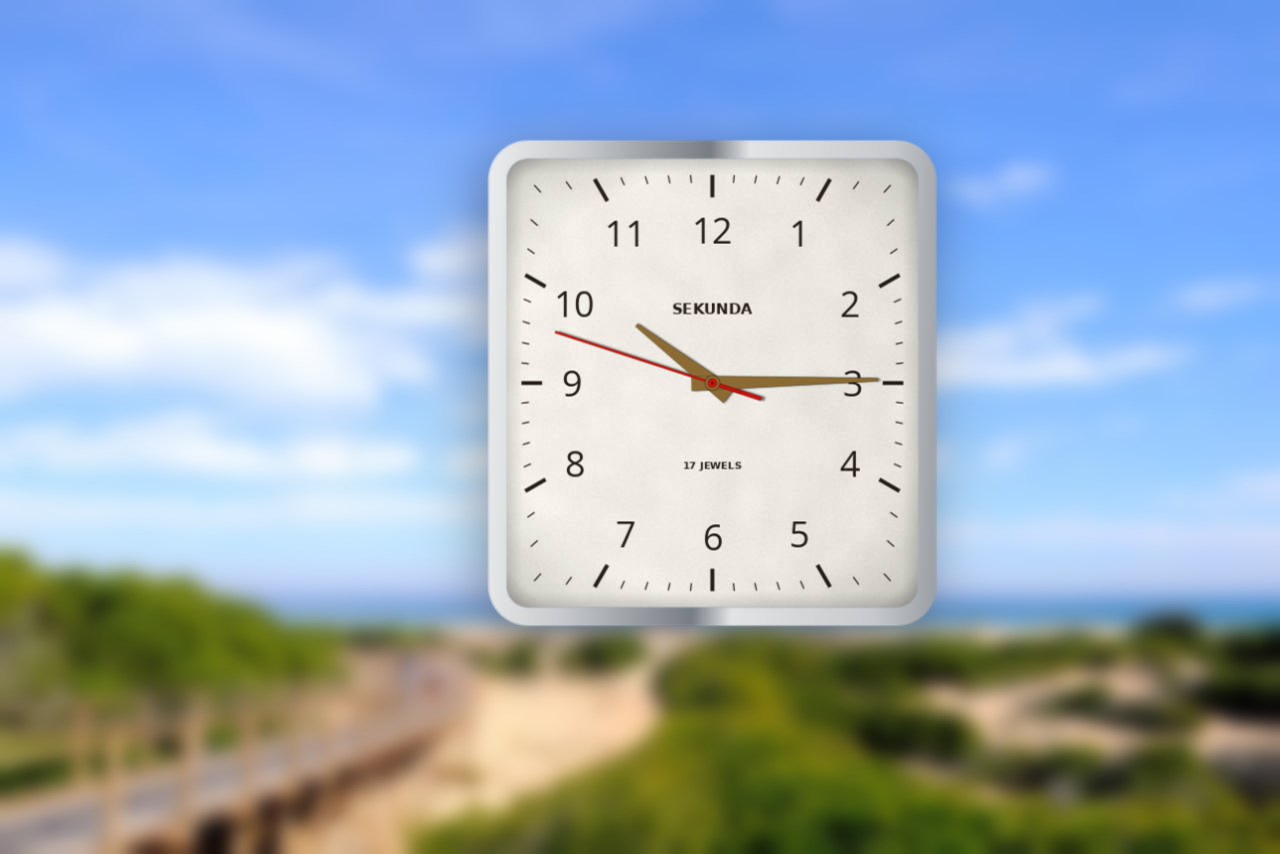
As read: 10:14:48
